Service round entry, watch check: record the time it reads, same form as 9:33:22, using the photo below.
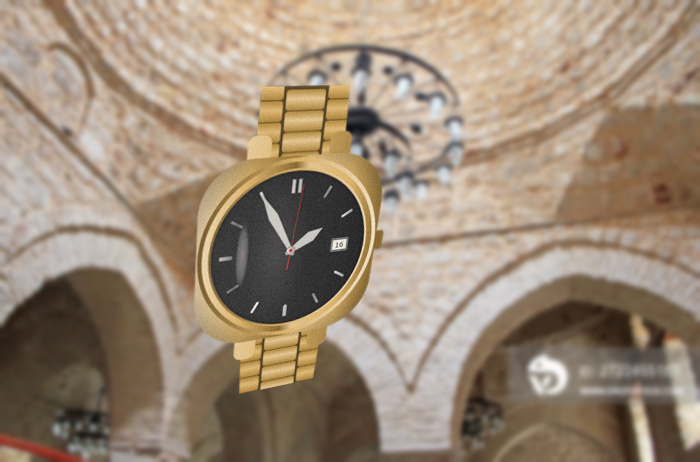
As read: 1:55:01
